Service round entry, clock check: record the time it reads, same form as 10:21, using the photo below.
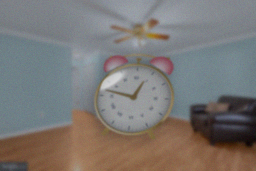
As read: 12:47
